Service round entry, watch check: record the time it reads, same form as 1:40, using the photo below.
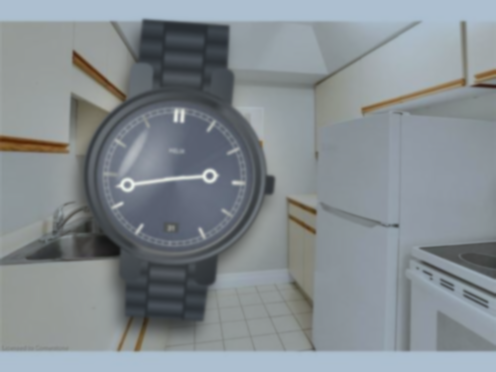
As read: 2:43
